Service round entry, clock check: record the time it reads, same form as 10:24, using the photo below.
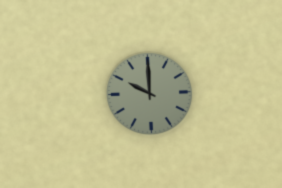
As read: 10:00
